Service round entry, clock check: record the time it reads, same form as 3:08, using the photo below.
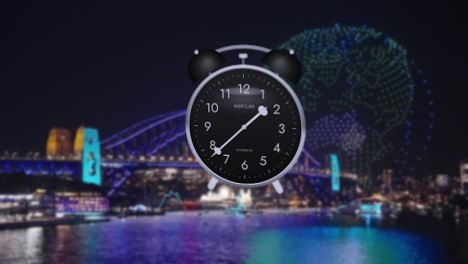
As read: 1:38
